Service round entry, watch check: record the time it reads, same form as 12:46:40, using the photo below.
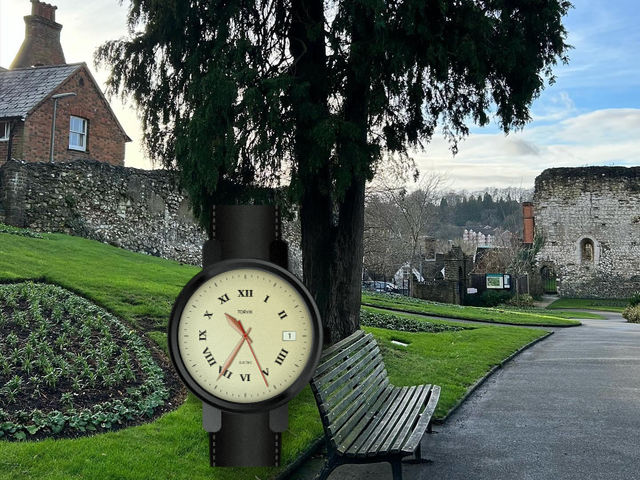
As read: 10:35:26
